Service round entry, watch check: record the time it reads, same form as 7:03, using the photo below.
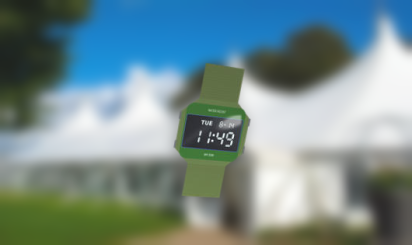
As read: 11:49
